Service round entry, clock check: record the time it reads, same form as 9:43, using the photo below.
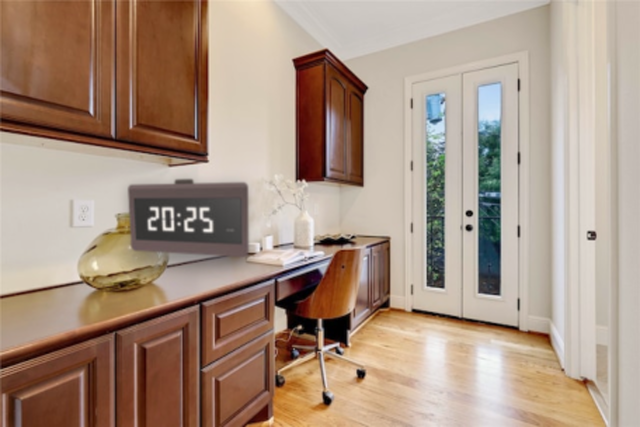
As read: 20:25
